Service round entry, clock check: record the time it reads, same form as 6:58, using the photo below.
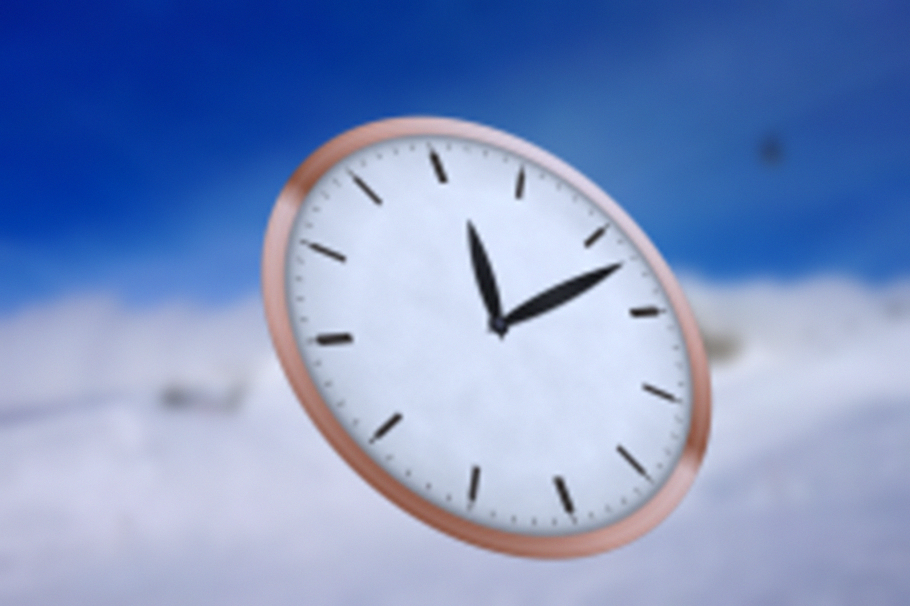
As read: 12:12
